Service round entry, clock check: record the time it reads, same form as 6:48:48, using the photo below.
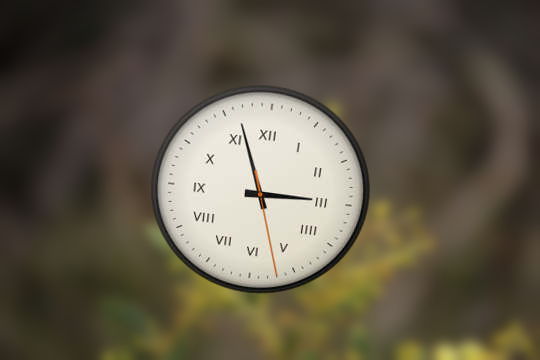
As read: 2:56:27
